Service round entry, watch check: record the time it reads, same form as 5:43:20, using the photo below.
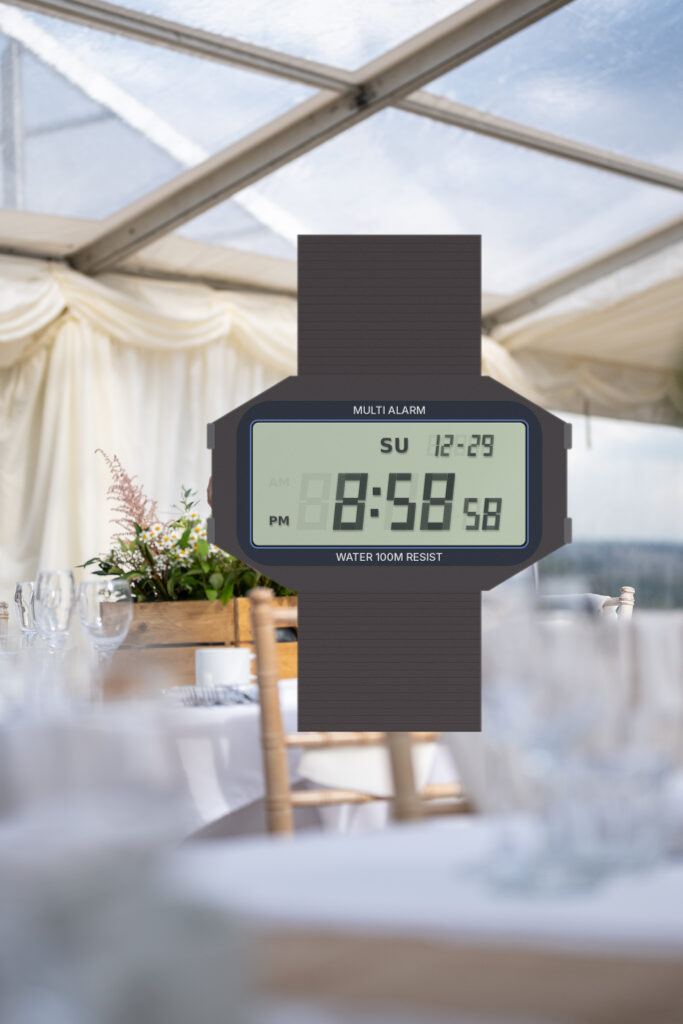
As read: 8:58:58
